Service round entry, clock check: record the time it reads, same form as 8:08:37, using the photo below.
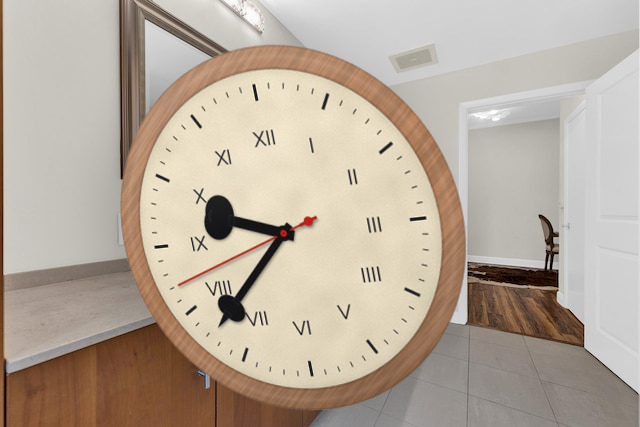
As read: 9:37:42
